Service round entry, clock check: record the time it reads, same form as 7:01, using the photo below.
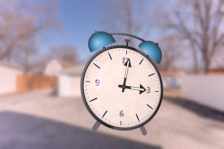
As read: 3:01
